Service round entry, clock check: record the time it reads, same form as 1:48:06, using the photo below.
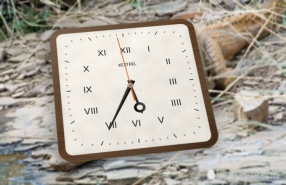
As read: 5:34:59
